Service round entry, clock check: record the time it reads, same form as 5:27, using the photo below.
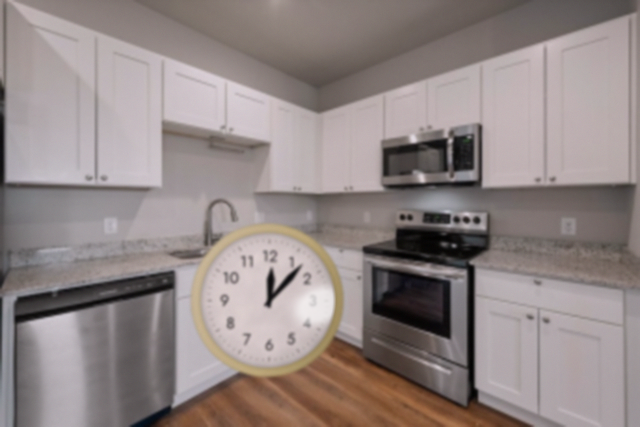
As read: 12:07
